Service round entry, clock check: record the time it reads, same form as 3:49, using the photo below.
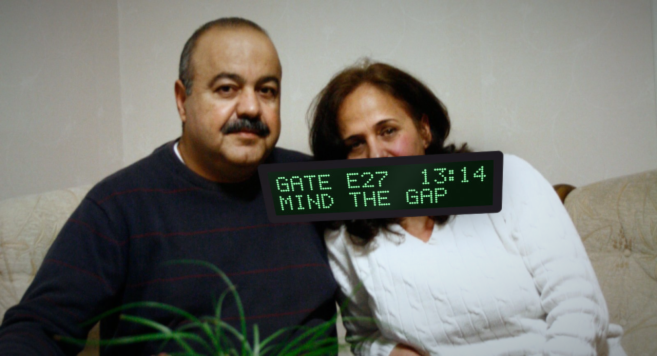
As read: 13:14
